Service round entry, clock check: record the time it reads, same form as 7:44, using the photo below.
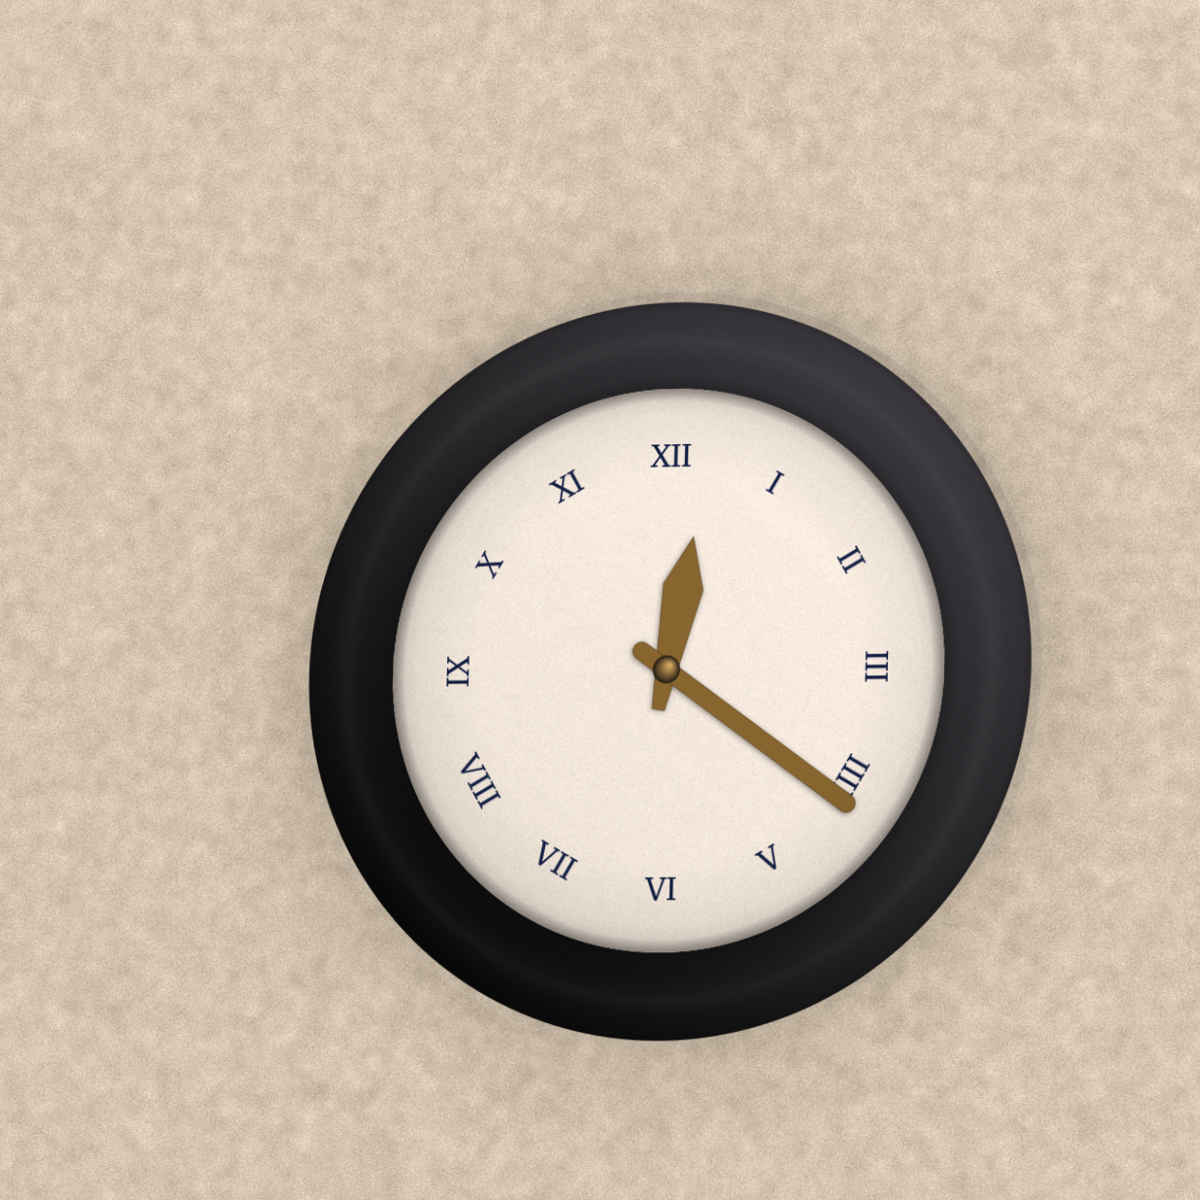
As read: 12:21
